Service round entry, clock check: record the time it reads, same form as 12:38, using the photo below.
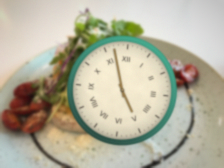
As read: 4:57
